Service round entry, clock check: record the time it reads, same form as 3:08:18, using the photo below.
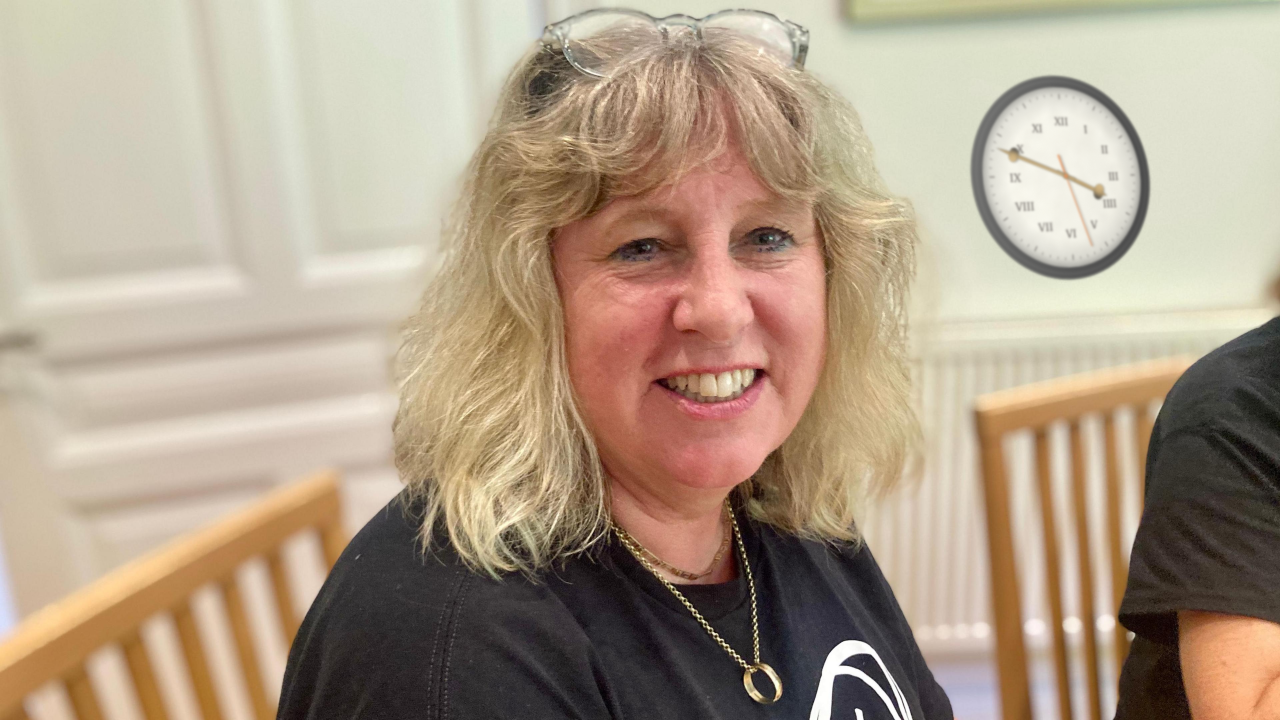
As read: 3:48:27
